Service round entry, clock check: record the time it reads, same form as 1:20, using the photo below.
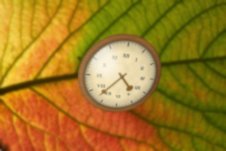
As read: 4:37
